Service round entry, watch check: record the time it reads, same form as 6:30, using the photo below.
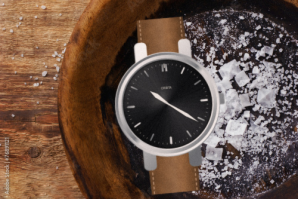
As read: 10:21
